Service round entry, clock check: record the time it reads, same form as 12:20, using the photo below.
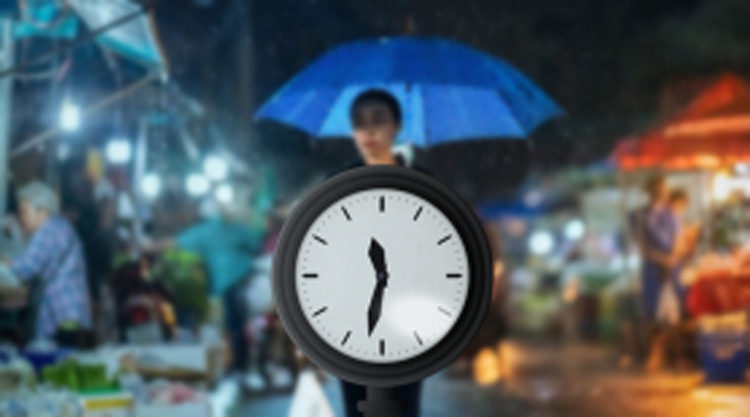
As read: 11:32
